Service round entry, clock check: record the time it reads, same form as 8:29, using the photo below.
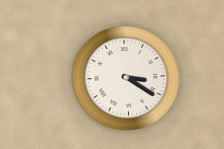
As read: 3:21
